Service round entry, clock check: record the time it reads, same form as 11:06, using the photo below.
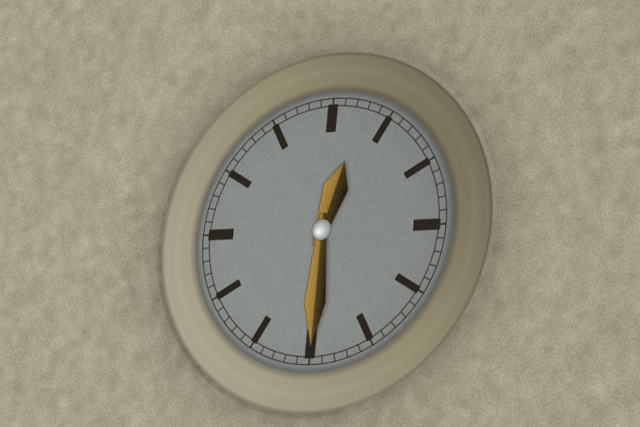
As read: 12:30
